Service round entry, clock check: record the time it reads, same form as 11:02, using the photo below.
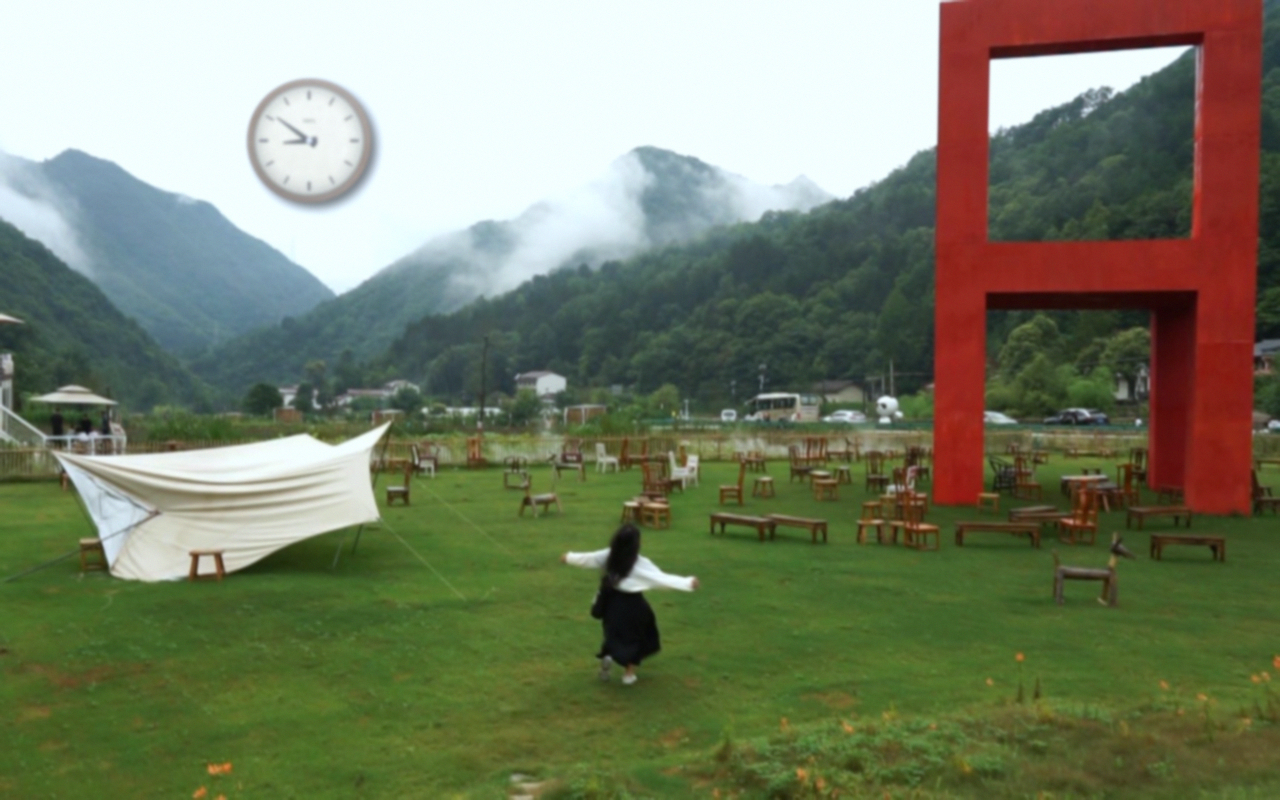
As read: 8:51
